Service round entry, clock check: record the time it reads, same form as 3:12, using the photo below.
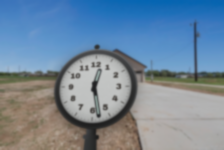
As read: 12:28
